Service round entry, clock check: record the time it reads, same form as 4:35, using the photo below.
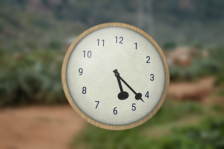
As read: 5:22
